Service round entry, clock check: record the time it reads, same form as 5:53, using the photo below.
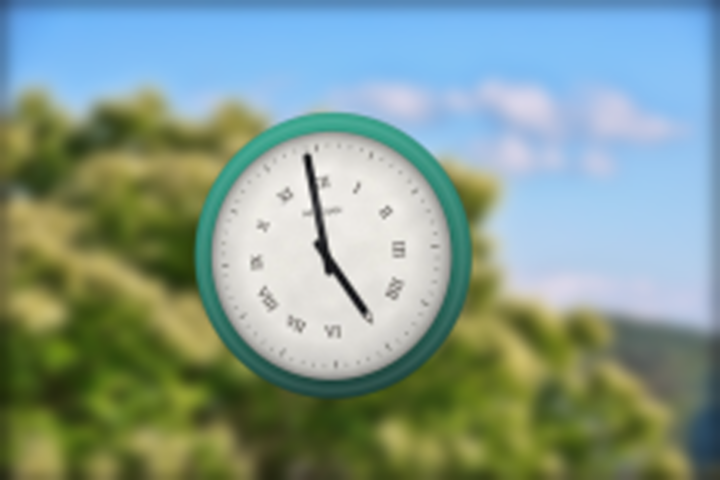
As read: 4:59
